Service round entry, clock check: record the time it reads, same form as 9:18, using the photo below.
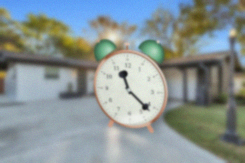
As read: 11:22
